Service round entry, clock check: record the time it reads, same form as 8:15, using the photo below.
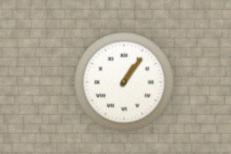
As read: 1:06
